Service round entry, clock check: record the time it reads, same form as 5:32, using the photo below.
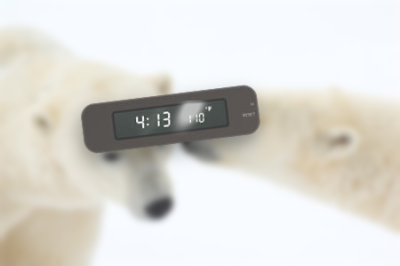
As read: 4:13
